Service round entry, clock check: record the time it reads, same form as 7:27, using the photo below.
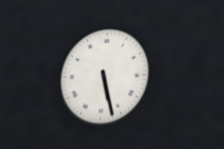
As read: 5:27
